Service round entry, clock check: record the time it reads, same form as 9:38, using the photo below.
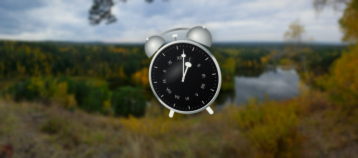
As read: 1:02
